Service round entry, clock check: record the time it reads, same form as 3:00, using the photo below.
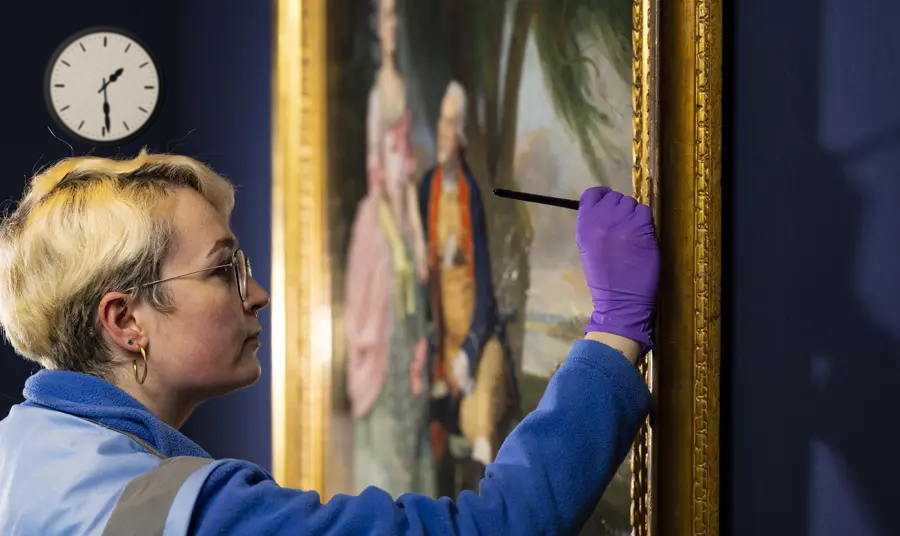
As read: 1:29
